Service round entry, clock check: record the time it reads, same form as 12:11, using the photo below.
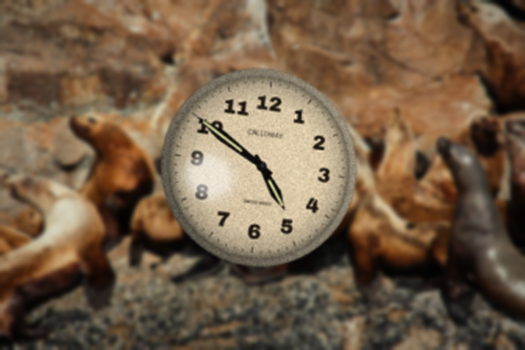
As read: 4:50
